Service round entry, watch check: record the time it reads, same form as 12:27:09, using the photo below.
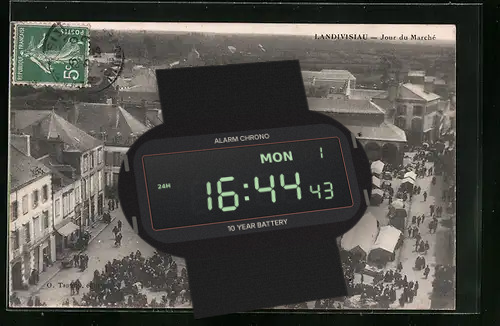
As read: 16:44:43
